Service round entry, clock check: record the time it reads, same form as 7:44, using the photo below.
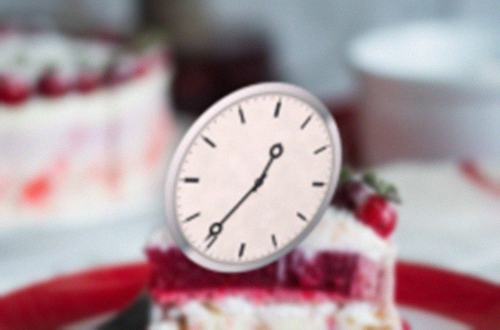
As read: 12:36
